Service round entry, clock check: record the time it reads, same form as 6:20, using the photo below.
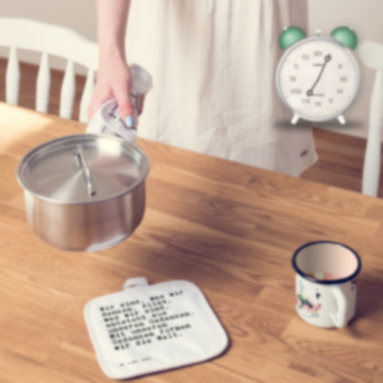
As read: 7:04
